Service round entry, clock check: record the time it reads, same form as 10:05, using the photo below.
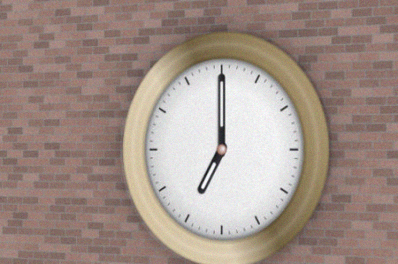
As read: 7:00
